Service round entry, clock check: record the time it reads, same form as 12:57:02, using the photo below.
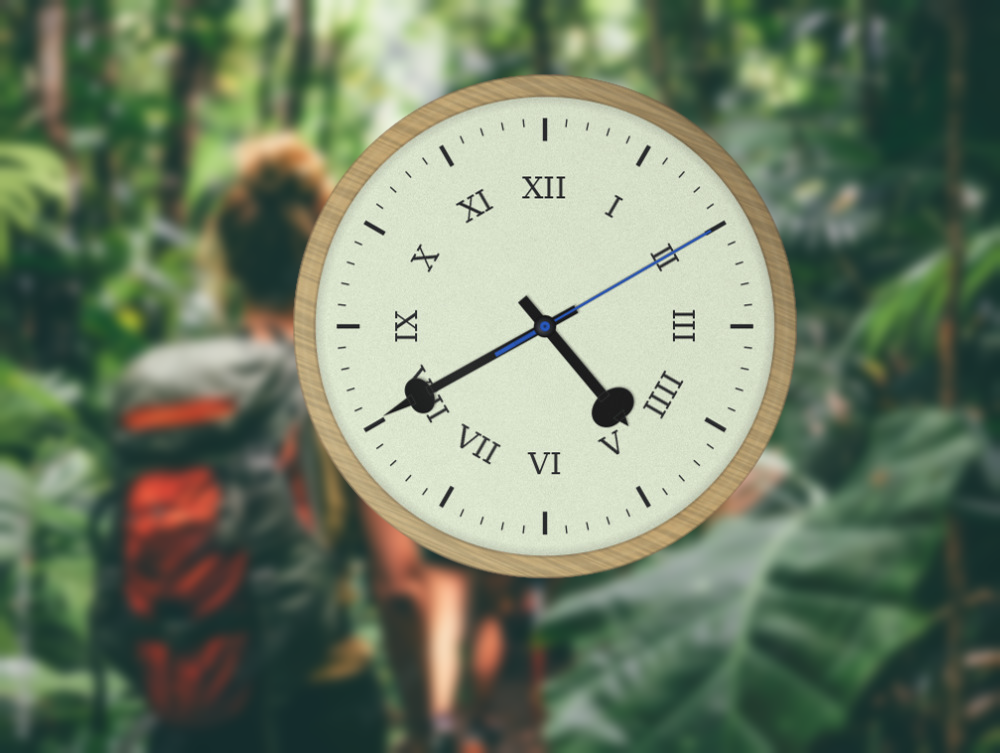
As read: 4:40:10
